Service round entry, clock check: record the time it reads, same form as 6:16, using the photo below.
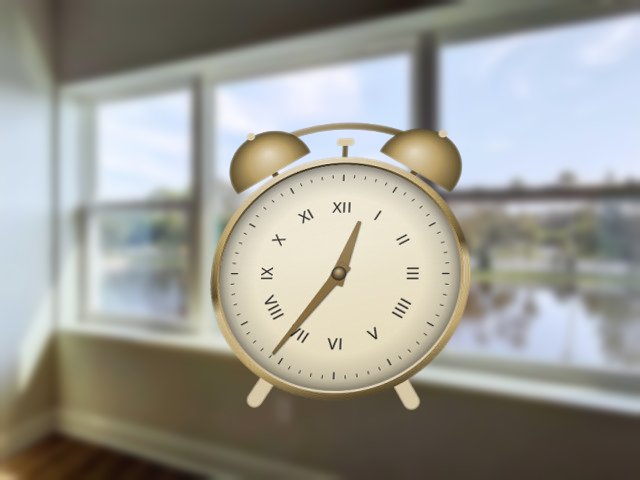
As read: 12:36
